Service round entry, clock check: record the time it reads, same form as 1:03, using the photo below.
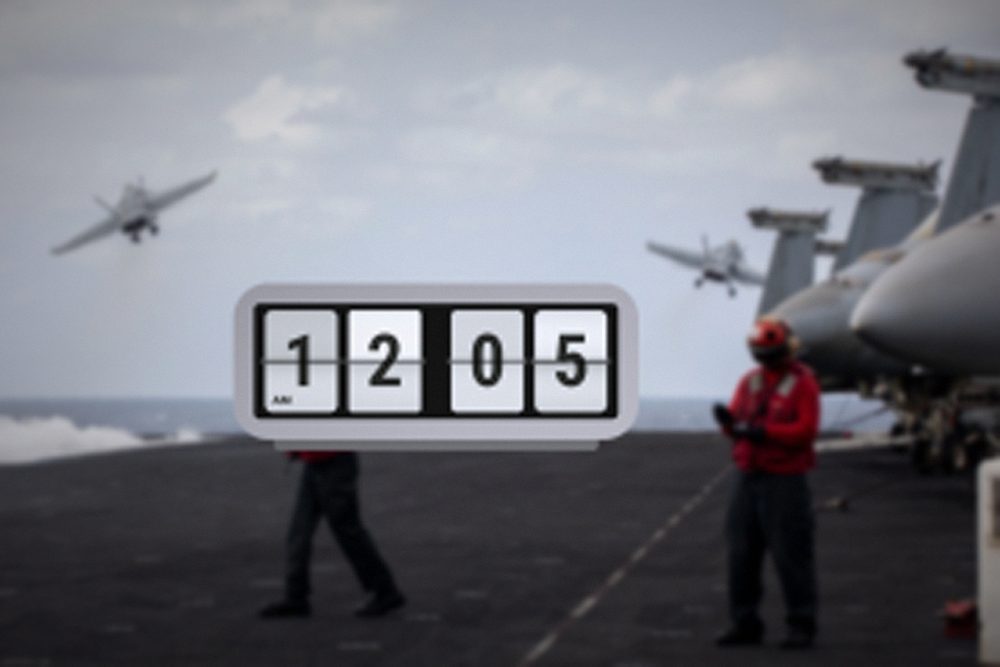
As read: 12:05
